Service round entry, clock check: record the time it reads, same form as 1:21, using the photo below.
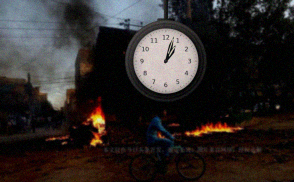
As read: 1:03
